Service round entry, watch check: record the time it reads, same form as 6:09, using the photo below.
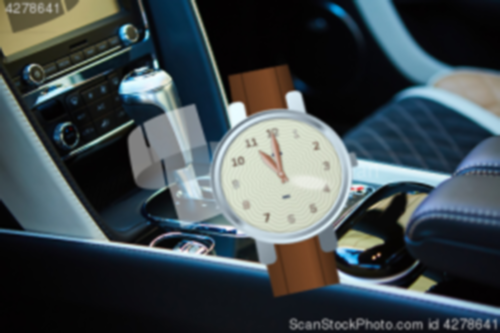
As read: 11:00
